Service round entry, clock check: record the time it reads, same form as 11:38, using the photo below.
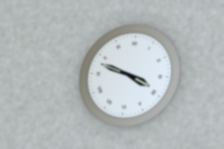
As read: 3:48
